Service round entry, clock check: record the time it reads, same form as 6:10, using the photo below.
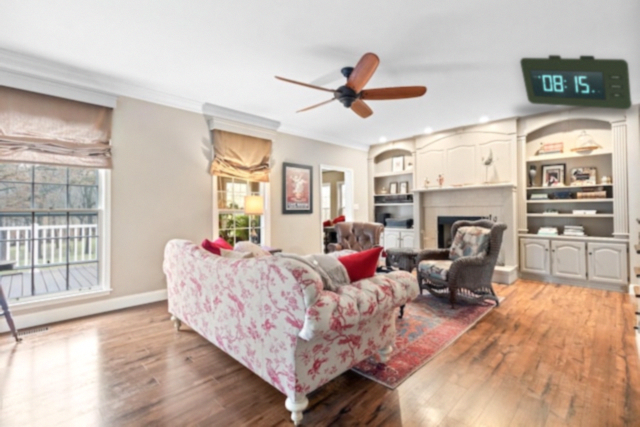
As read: 8:15
